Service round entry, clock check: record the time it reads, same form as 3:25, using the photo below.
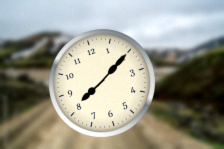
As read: 8:10
